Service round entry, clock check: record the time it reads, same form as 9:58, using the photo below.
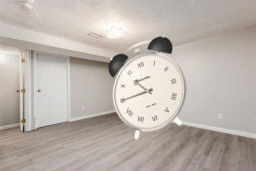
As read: 10:45
